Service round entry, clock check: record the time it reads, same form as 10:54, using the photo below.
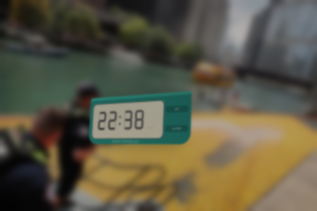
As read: 22:38
